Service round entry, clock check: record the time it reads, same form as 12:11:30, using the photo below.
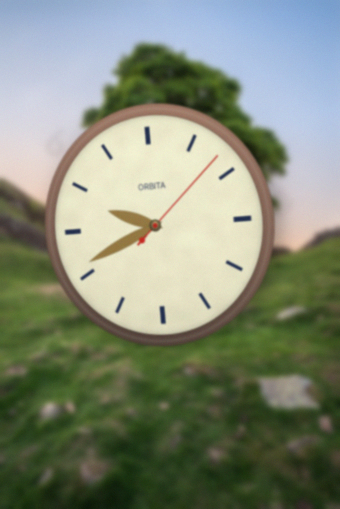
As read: 9:41:08
